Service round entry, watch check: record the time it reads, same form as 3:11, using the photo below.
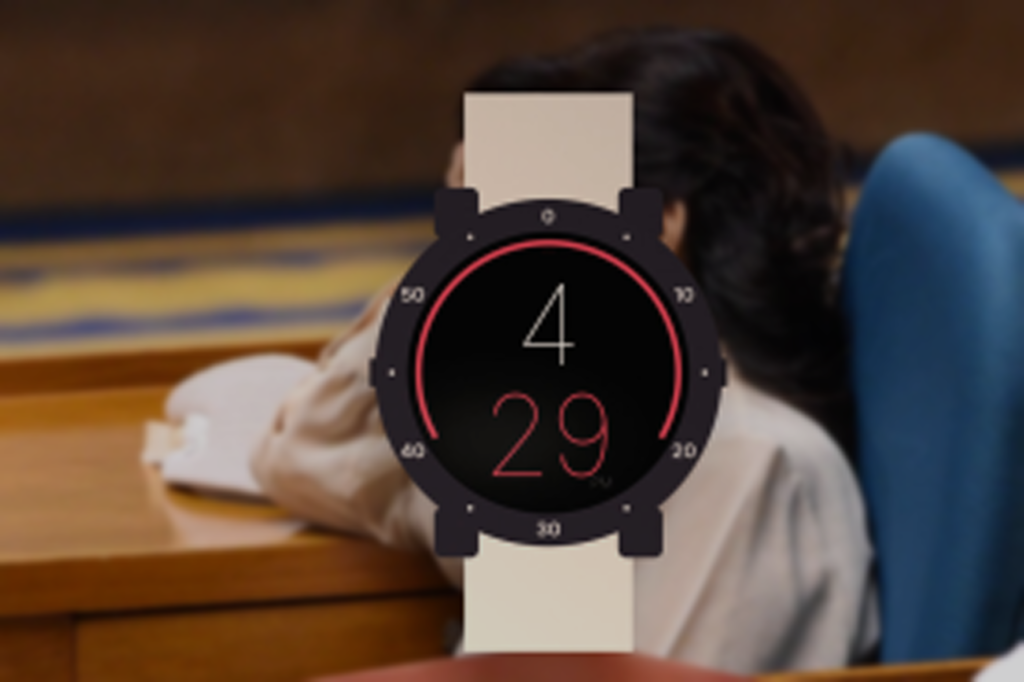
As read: 4:29
